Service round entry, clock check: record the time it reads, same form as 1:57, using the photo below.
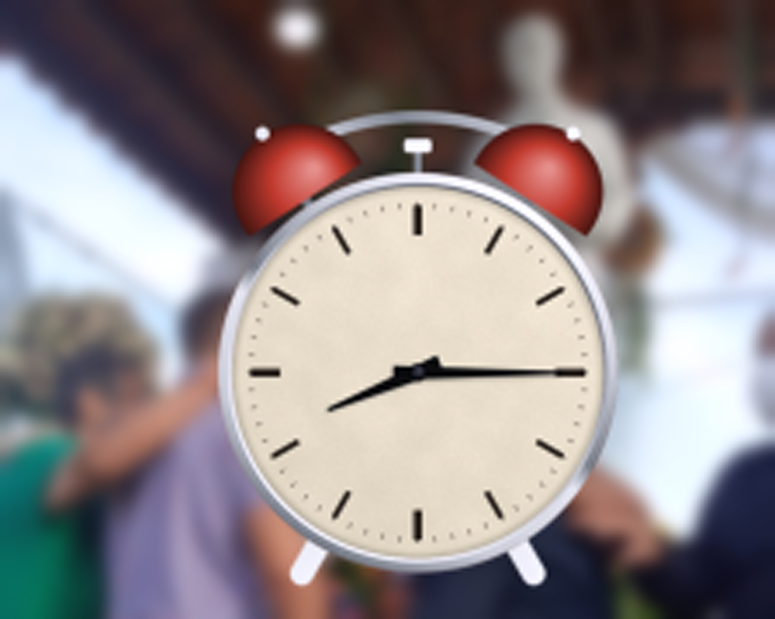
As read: 8:15
